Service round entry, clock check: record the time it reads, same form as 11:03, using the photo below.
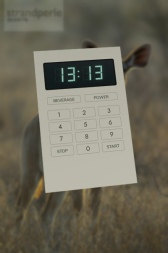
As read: 13:13
